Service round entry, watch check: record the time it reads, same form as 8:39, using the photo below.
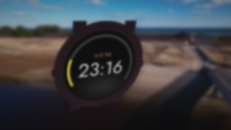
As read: 23:16
